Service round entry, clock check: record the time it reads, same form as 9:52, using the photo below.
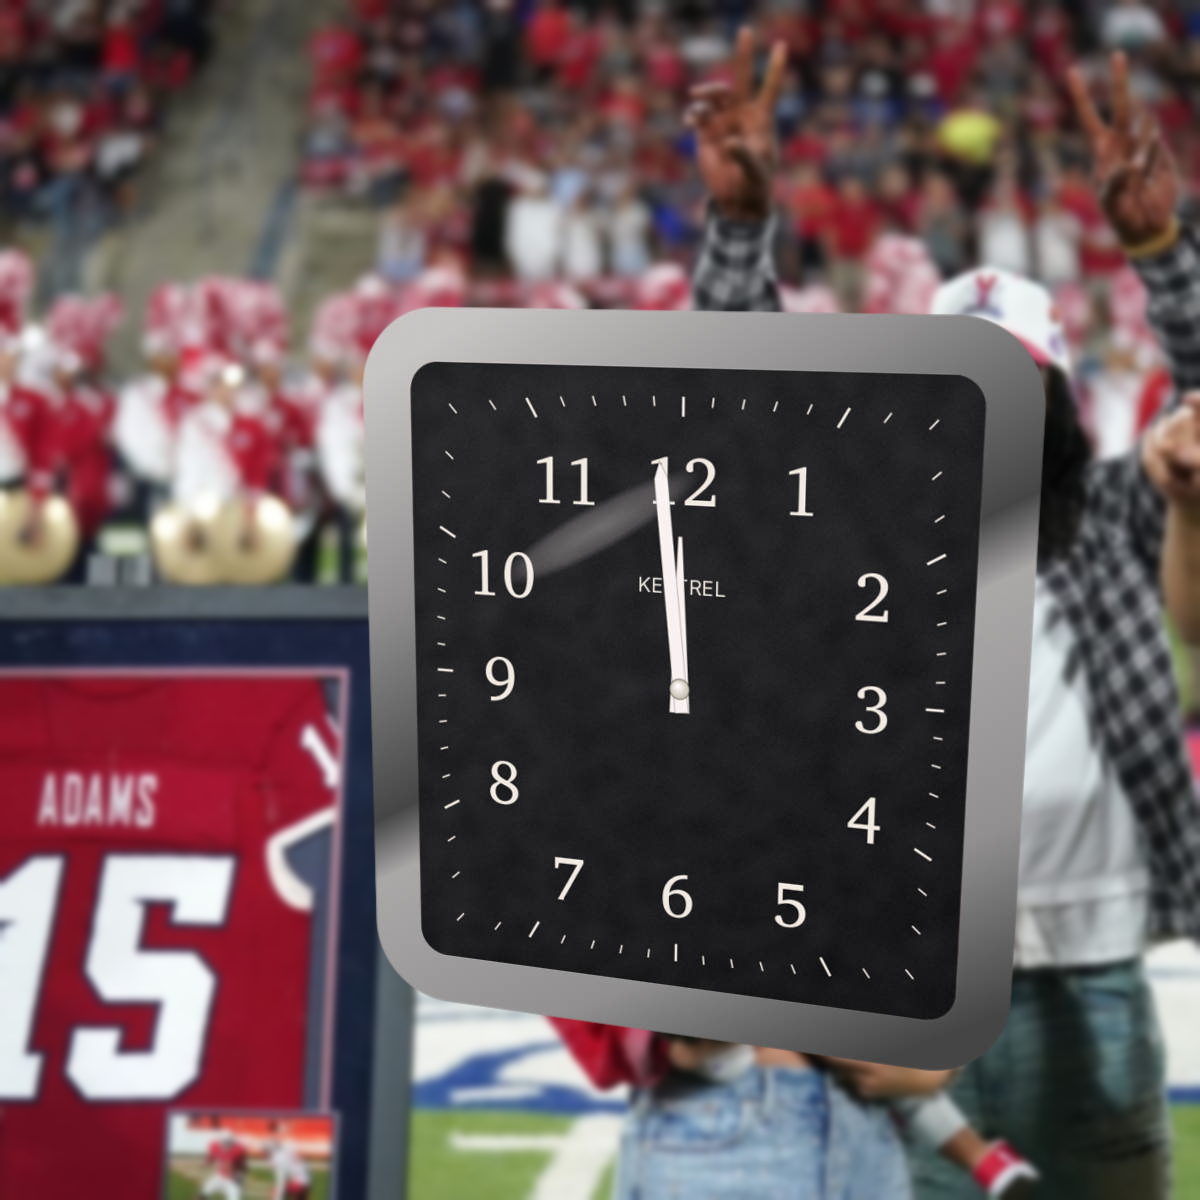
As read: 11:59
